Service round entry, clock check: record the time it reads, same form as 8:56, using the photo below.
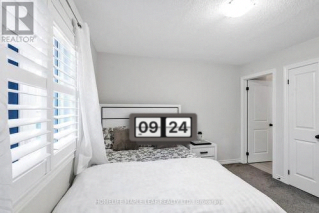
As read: 9:24
